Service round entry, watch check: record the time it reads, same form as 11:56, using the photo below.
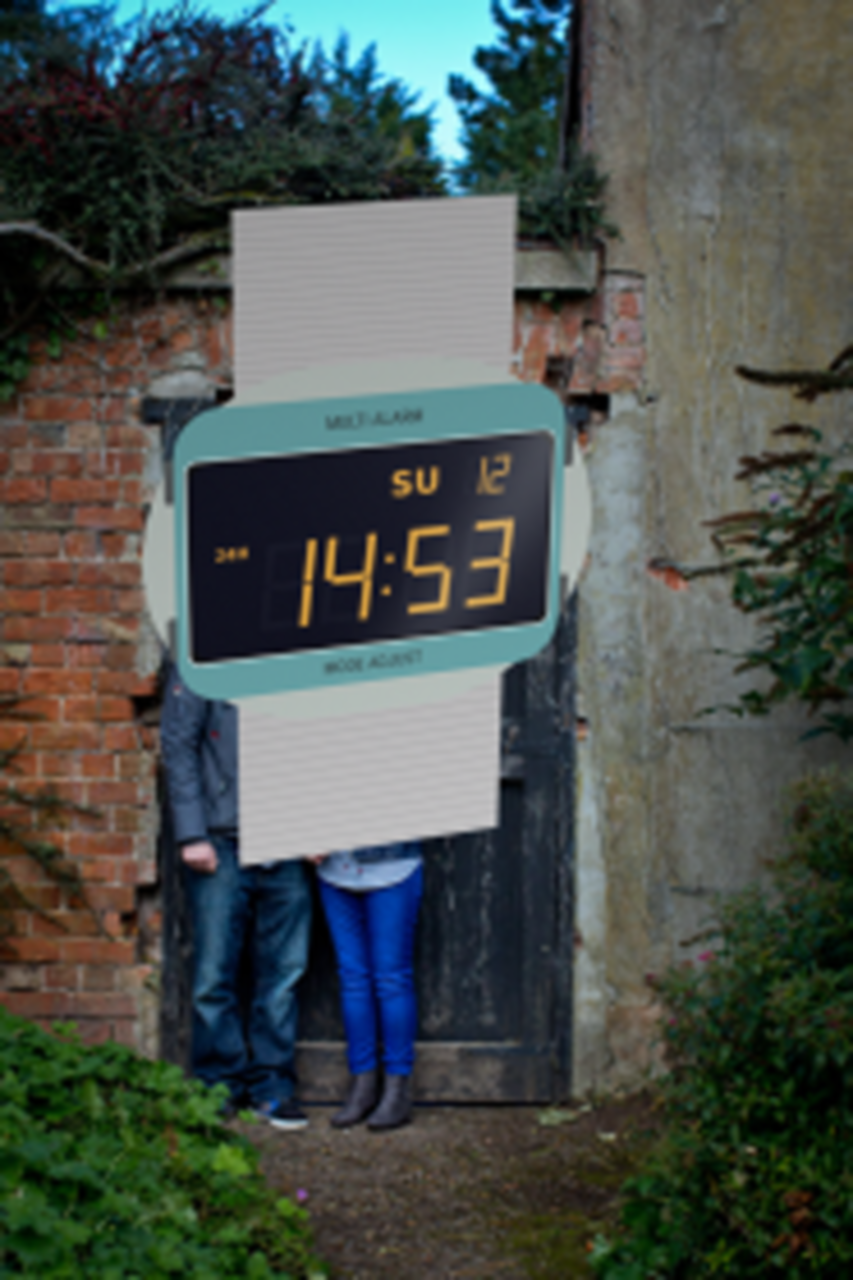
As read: 14:53
